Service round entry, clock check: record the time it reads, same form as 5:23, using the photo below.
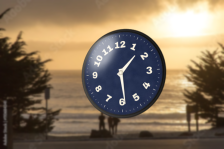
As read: 1:29
